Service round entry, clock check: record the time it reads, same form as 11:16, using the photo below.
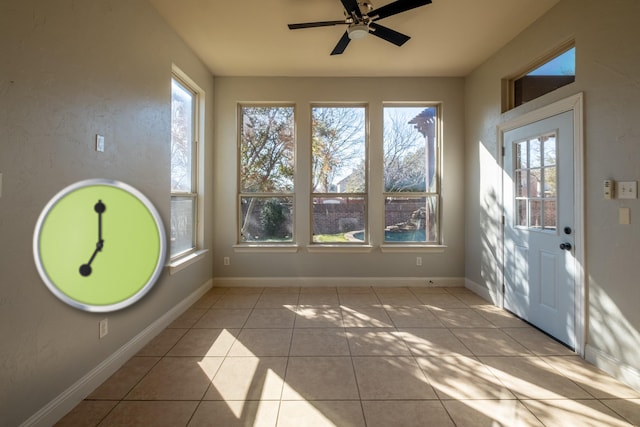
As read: 7:00
